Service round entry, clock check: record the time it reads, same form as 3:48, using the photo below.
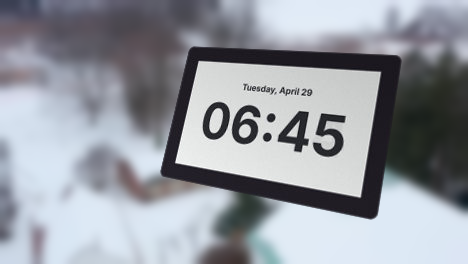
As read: 6:45
